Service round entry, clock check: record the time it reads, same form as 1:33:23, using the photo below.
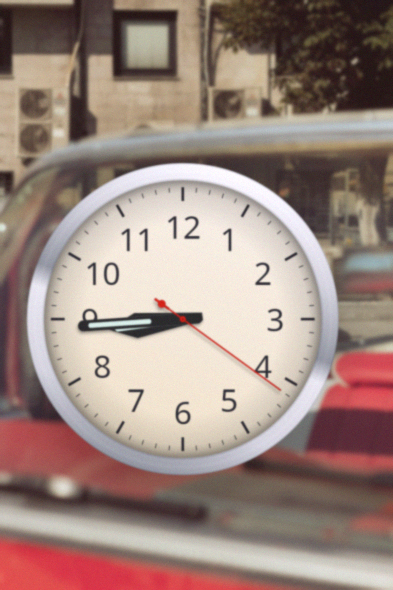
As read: 8:44:21
